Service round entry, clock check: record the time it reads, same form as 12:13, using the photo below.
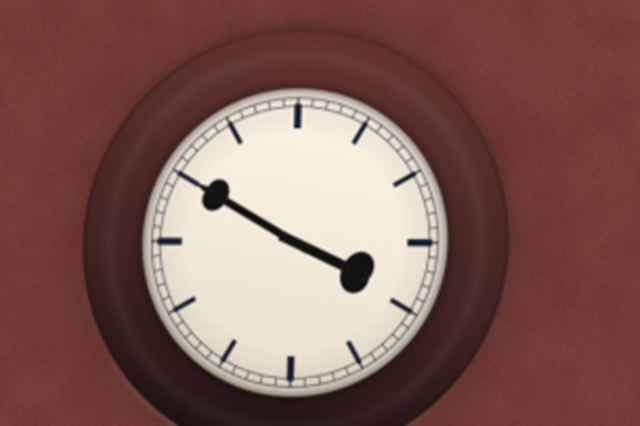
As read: 3:50
